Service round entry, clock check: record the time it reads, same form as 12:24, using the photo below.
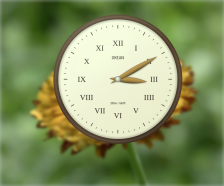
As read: 3:10
